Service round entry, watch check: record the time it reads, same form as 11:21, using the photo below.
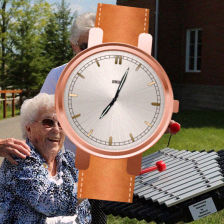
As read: 7:03
